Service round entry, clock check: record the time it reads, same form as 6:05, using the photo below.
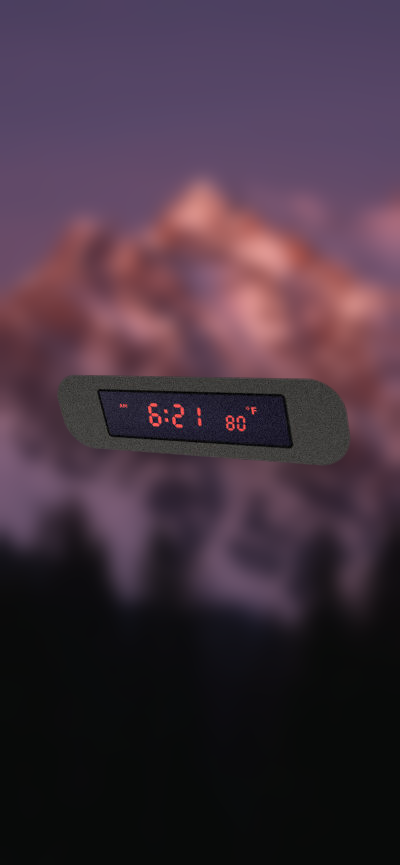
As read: 6:21
